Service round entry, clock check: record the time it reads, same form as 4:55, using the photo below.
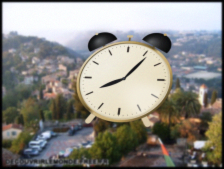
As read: 8:06
